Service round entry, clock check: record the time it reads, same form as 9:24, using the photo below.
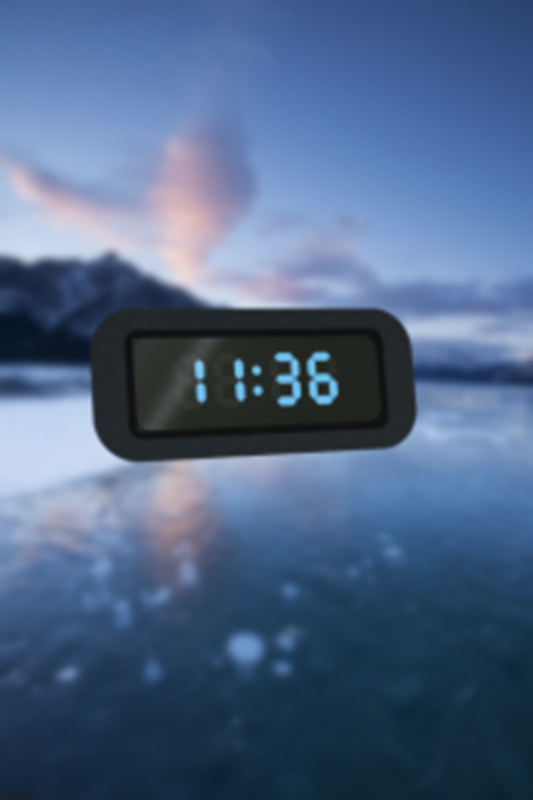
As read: 11:36
